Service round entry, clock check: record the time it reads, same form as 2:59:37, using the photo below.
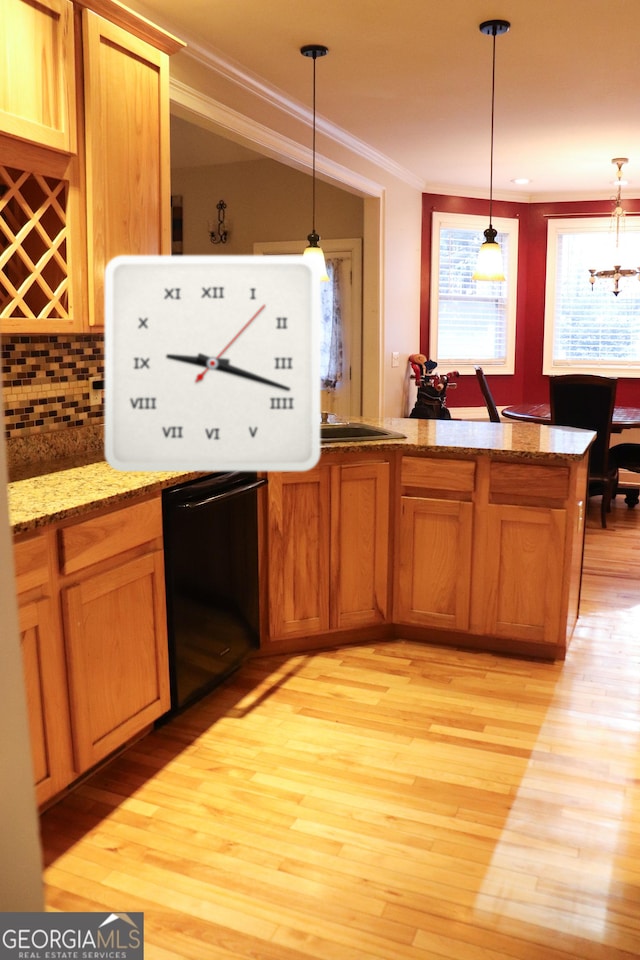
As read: 9:18:07
